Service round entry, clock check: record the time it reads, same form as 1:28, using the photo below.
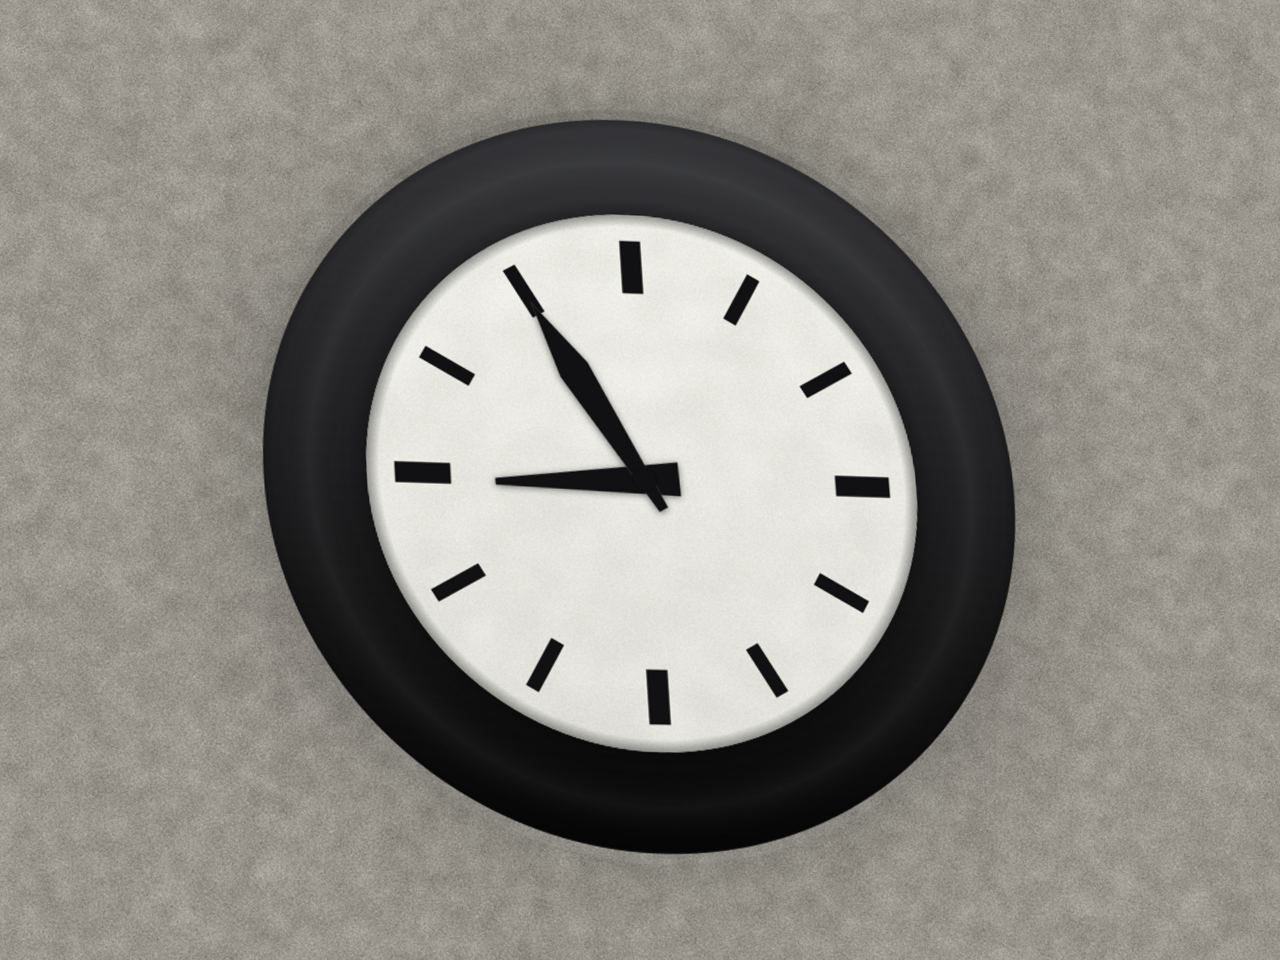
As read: 8:55
